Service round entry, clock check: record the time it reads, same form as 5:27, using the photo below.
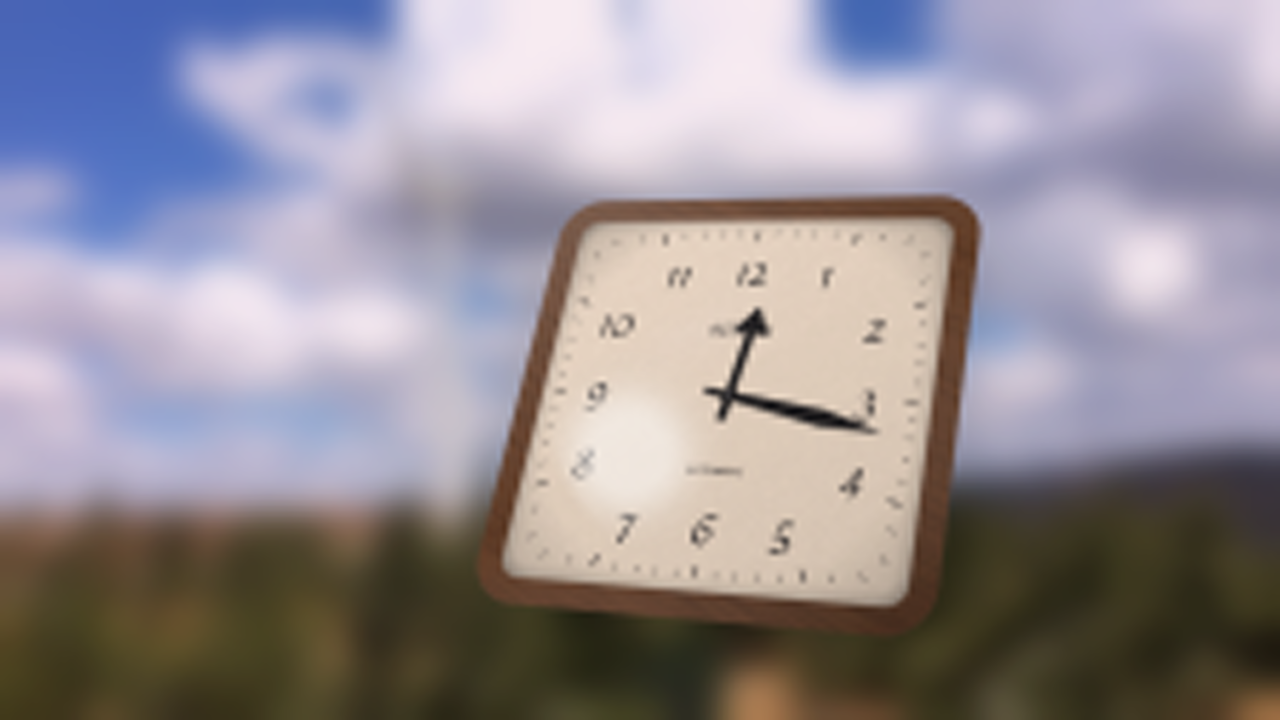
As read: 12:17
